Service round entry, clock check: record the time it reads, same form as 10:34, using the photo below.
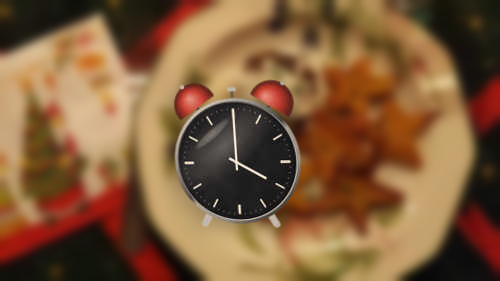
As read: 4:00
